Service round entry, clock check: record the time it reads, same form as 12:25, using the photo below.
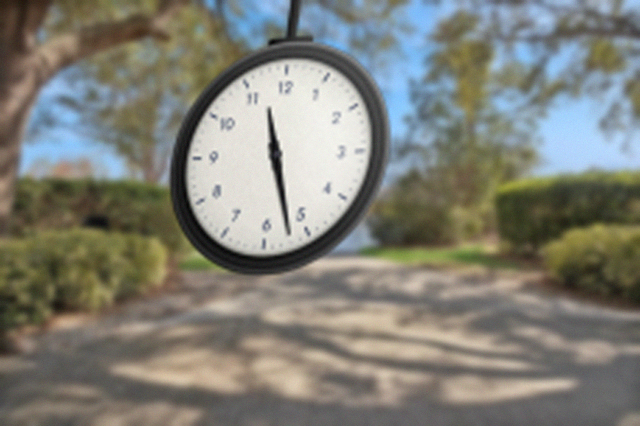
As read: 11:27
